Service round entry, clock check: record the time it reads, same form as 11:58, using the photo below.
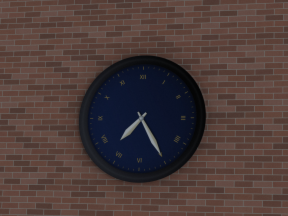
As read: 7:25
